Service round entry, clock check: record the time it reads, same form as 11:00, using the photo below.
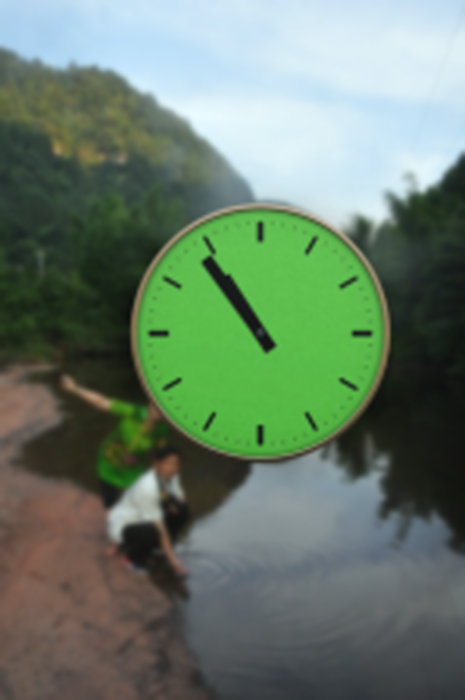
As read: 10:54
